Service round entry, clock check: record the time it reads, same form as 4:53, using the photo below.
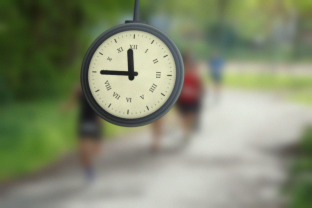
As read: 11:45
